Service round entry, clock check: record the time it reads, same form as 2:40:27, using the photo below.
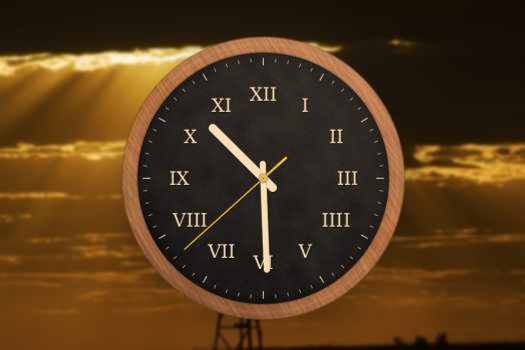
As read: 10:29:38
